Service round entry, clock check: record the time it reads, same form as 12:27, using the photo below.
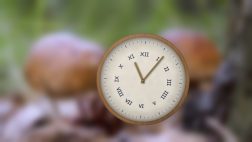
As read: 11:06
